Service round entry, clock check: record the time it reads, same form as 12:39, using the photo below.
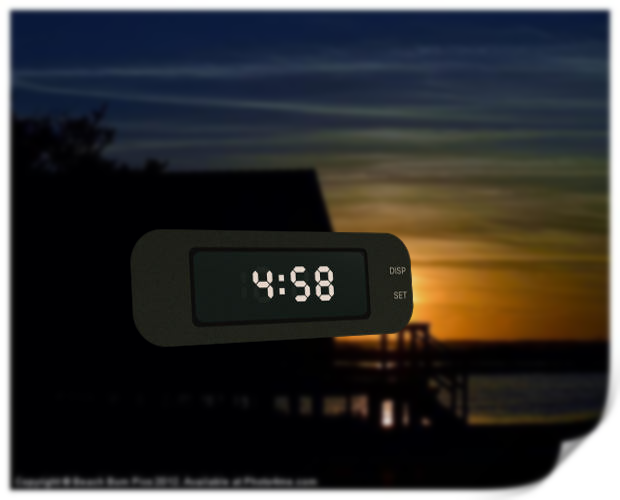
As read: 4:58
